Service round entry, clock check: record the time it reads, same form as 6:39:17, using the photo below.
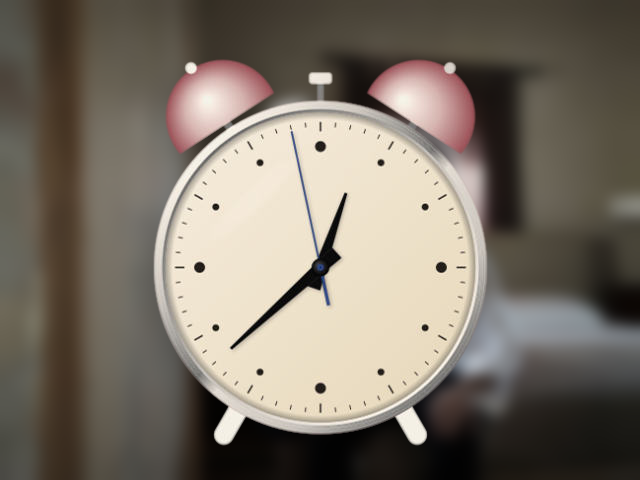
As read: 12:37:58
